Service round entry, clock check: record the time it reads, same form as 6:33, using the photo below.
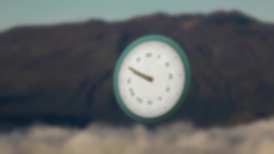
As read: 9:50
